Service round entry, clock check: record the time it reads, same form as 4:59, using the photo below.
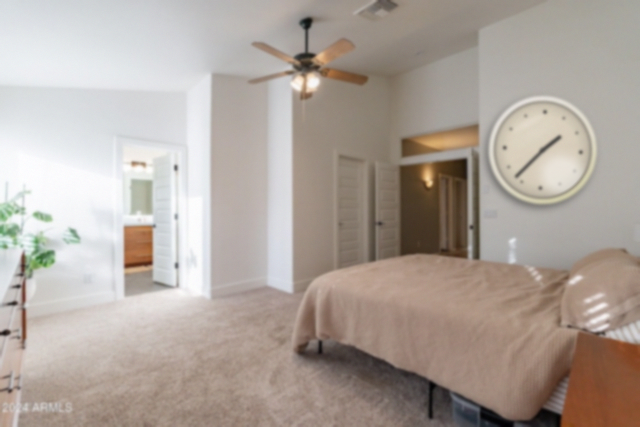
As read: 1:37
